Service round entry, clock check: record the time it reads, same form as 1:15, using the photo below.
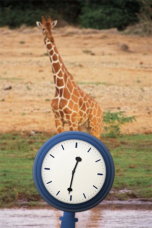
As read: 12:31
